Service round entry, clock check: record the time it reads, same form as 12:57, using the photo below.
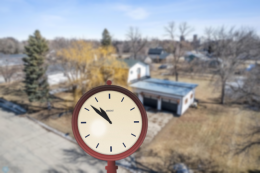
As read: 10:52
